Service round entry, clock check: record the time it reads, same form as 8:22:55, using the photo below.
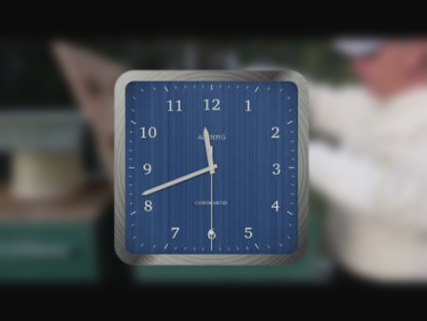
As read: 11:41:30
